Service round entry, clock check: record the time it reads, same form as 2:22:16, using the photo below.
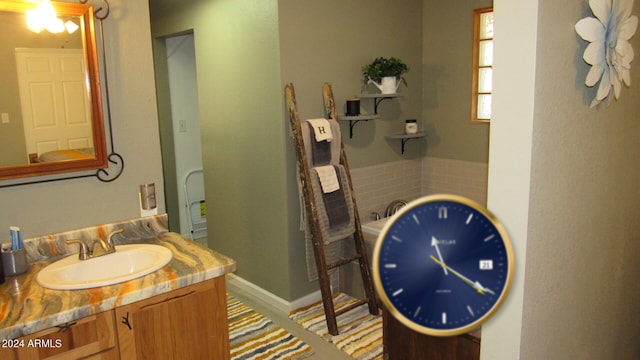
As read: 11:20:21
